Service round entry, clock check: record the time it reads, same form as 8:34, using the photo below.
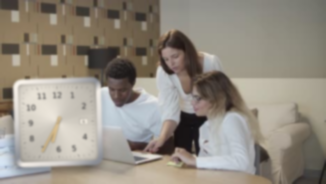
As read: 6:35
